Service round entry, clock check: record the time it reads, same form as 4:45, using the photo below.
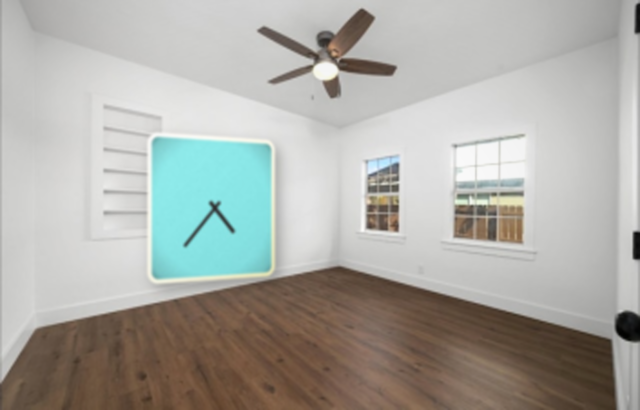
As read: 4:37
